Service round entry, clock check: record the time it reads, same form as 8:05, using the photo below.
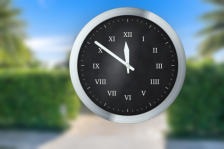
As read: 11:51
